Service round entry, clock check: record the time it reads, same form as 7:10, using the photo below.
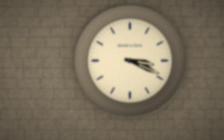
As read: 3:19
